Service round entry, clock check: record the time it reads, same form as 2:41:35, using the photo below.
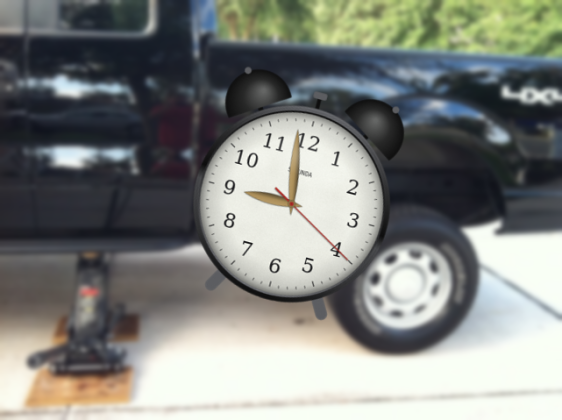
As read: 8:58:20
